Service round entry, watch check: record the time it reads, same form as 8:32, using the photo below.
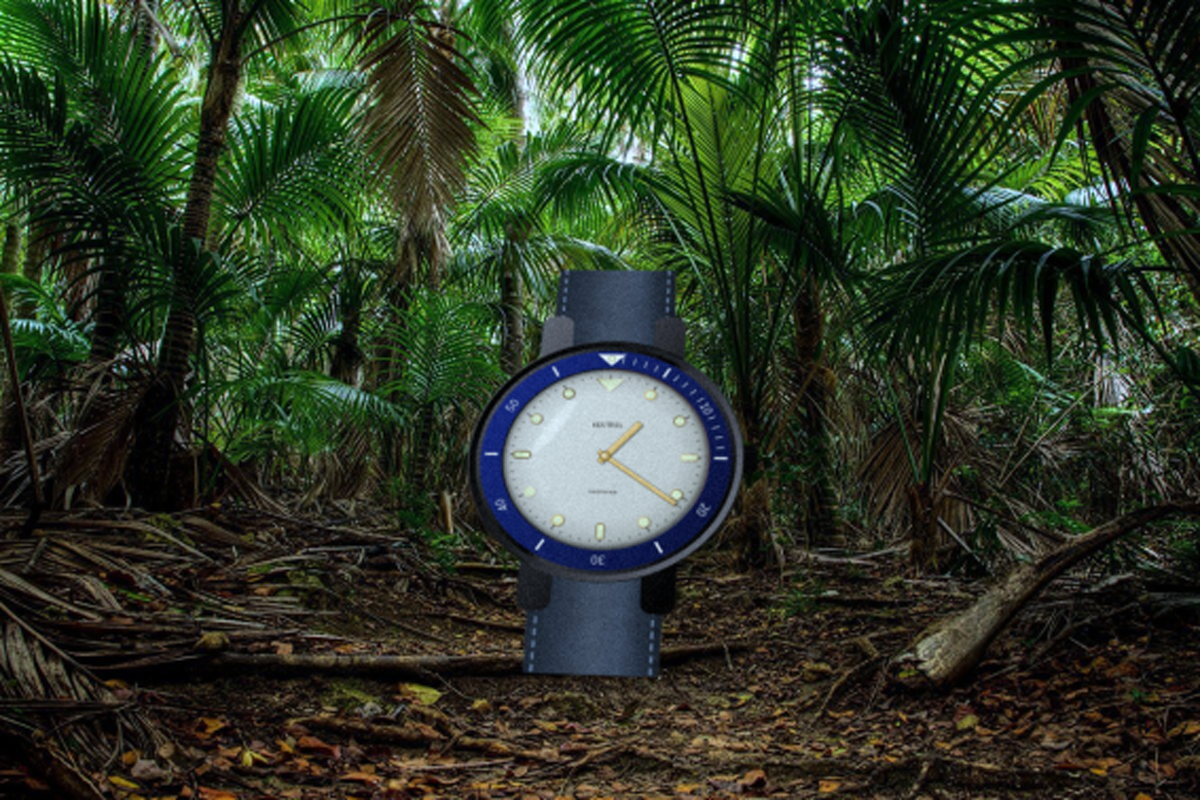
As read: 1:21
